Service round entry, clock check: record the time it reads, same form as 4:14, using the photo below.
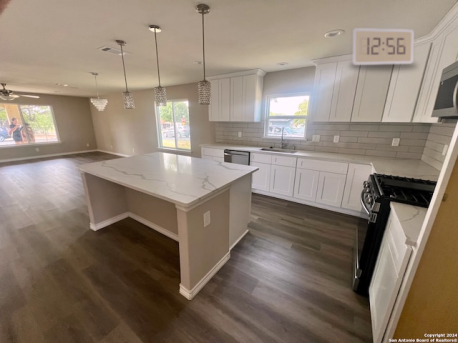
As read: 12:56
